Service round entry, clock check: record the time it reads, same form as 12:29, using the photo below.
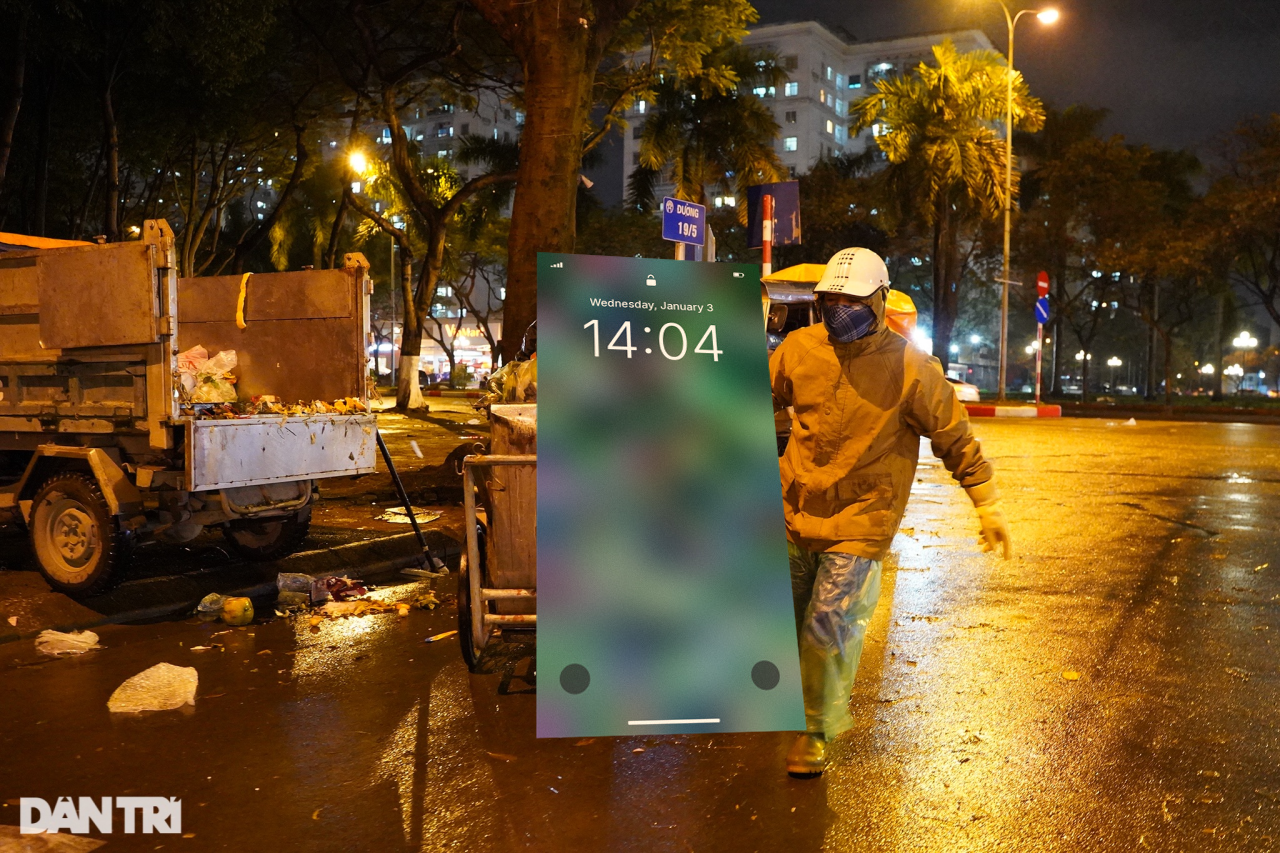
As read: 14:04
